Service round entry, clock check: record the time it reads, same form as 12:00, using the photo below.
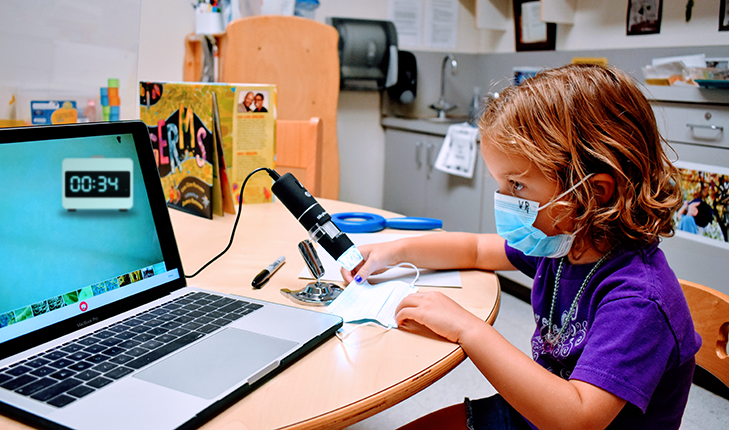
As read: 0:34
